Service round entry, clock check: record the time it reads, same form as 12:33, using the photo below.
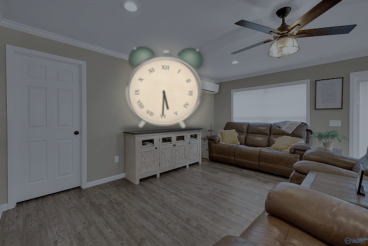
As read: 5:30
